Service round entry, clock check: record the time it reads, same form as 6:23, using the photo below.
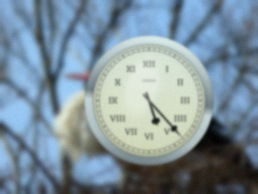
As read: 5:23
